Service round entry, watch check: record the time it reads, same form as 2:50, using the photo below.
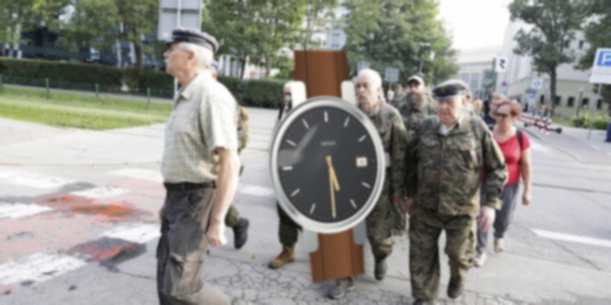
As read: 5:30
